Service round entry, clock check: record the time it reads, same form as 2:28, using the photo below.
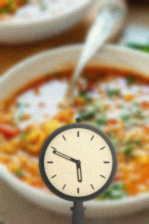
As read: 5:49
